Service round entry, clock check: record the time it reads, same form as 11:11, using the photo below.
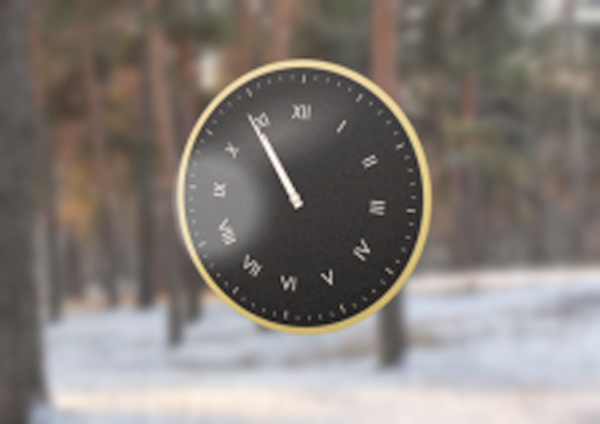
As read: 10:54
